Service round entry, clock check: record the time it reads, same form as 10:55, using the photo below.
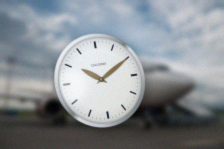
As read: 10:10
